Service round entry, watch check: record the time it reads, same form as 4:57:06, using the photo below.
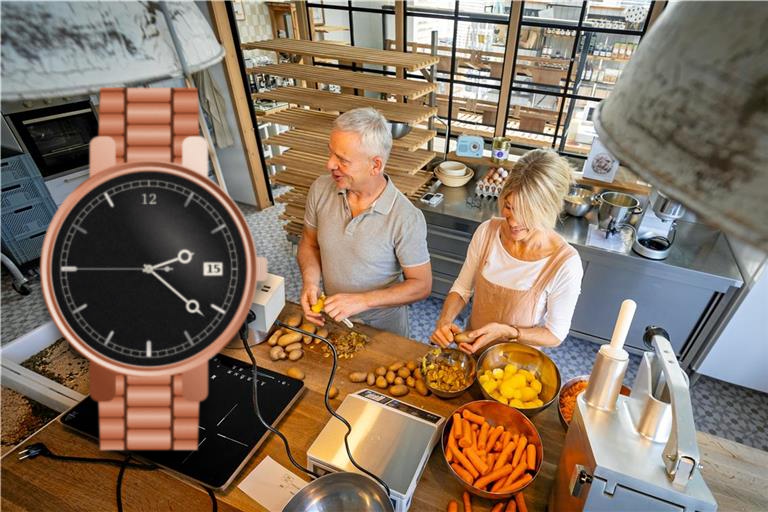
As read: 2:21:45
